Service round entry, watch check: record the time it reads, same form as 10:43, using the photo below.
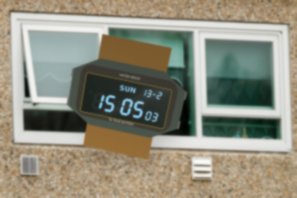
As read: 15:05
